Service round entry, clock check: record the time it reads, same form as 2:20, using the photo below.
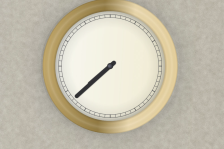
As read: 7:38
